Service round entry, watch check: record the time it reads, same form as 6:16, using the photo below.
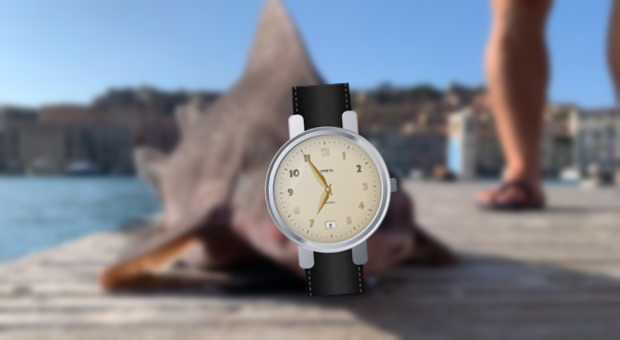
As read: 6:55
